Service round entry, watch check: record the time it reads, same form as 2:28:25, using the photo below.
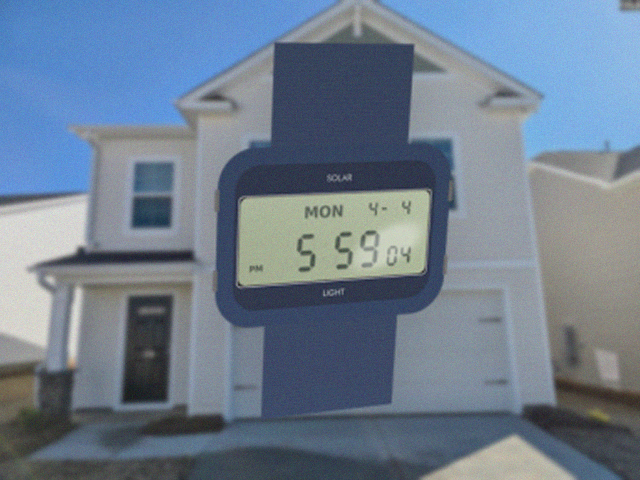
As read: 5:59:04
